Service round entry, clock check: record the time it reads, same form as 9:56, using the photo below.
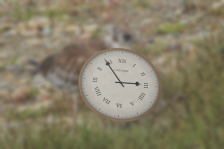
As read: 2:54
